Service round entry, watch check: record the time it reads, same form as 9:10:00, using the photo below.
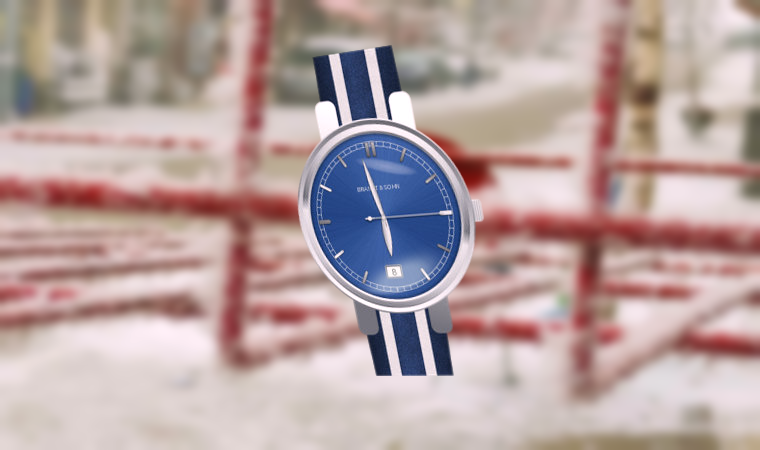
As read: 5:58:15
